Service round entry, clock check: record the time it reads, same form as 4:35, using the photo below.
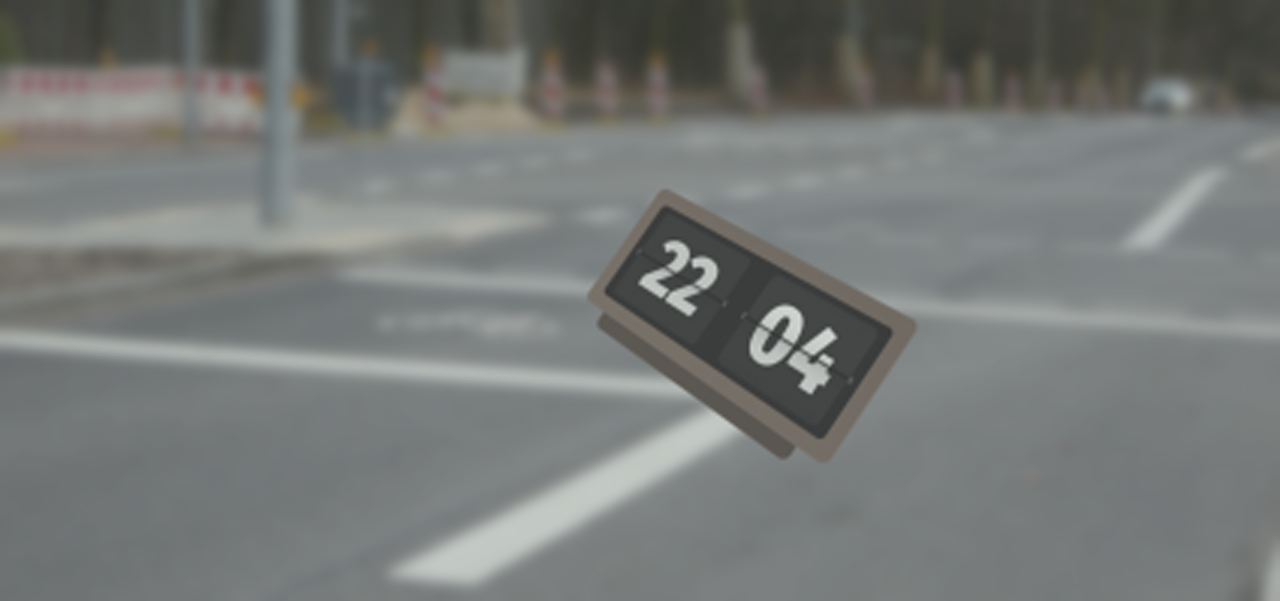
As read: 22:04
